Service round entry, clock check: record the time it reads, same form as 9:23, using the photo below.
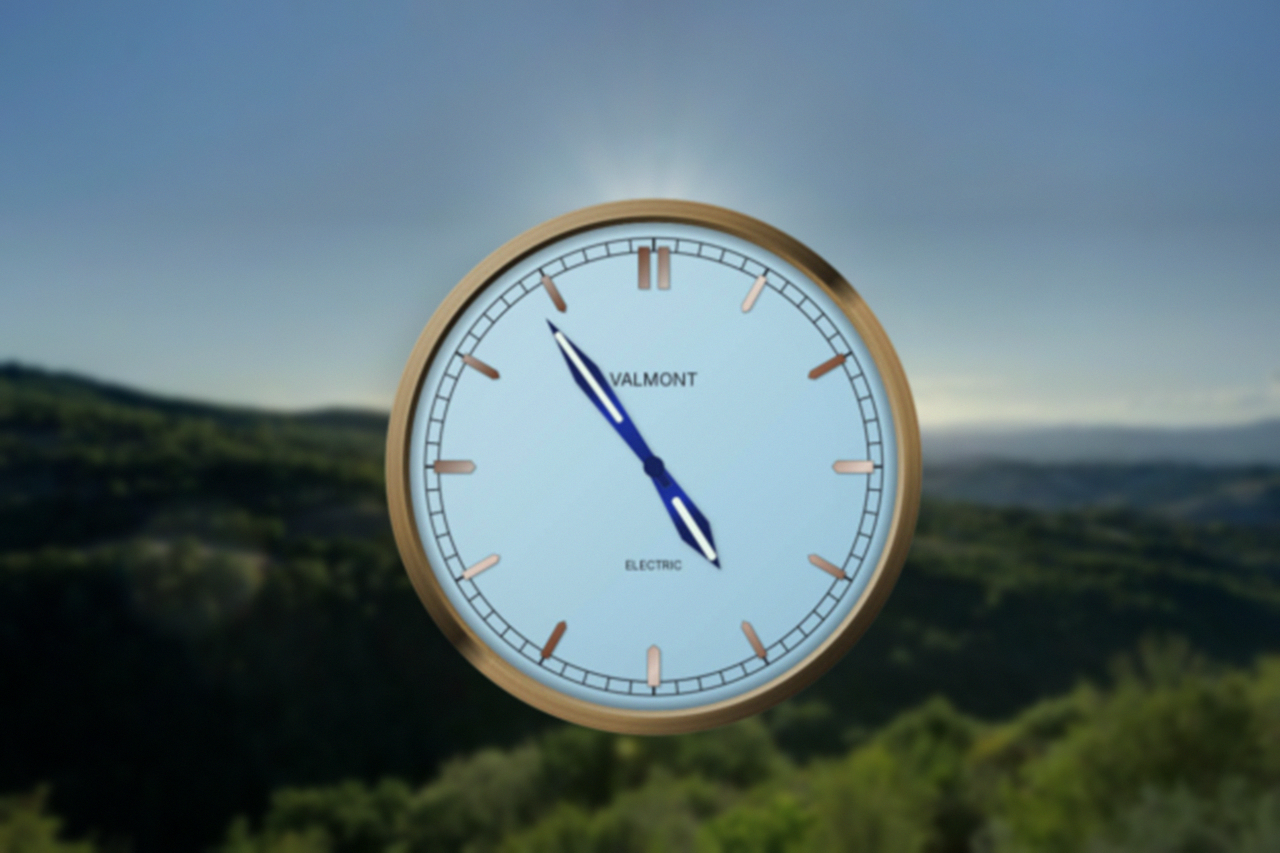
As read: 4:54
